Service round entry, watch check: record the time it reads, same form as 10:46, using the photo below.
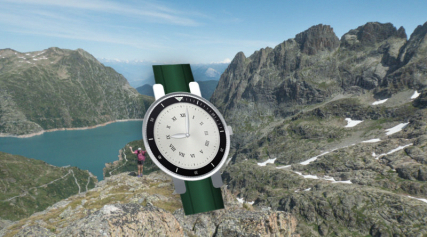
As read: 9:02
